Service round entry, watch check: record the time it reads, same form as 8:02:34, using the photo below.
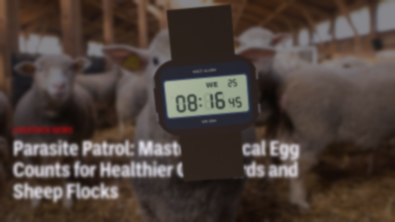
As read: 8:16:45
